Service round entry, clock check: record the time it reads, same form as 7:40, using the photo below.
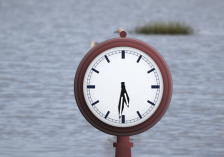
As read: 5:31
